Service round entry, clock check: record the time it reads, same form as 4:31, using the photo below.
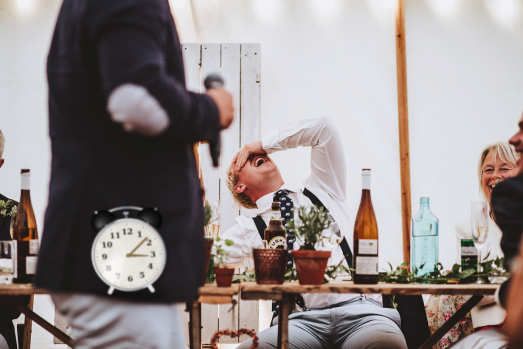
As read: 3:08
